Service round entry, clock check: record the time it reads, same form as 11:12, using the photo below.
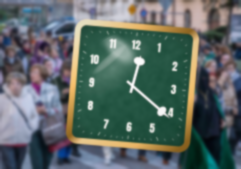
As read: 12:21
